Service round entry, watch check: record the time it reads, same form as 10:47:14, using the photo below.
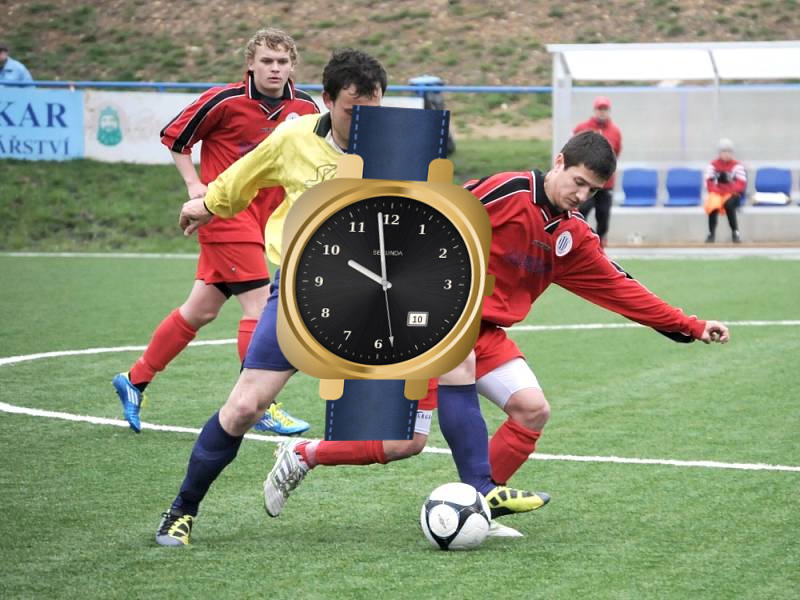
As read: 9:58:28
